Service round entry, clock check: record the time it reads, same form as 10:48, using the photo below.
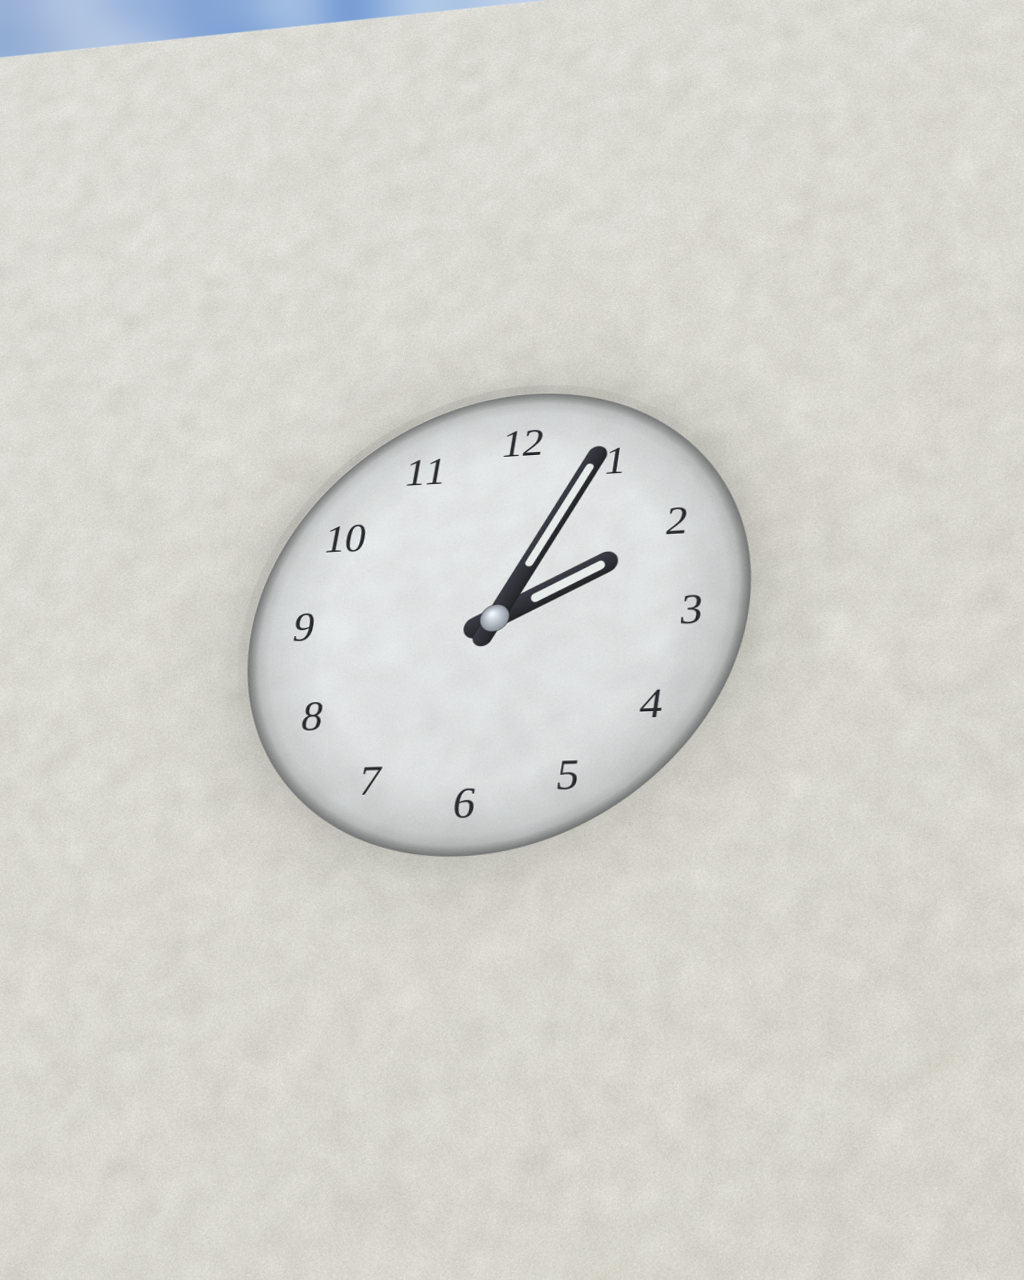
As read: 2:04
